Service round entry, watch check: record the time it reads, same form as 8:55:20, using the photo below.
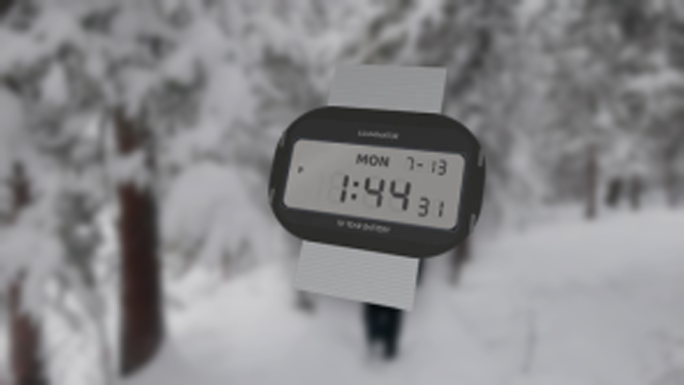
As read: 1:44:31
